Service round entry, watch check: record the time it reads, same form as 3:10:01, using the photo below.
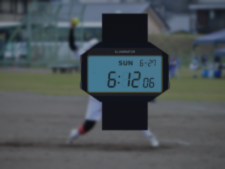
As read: 6:12:06
